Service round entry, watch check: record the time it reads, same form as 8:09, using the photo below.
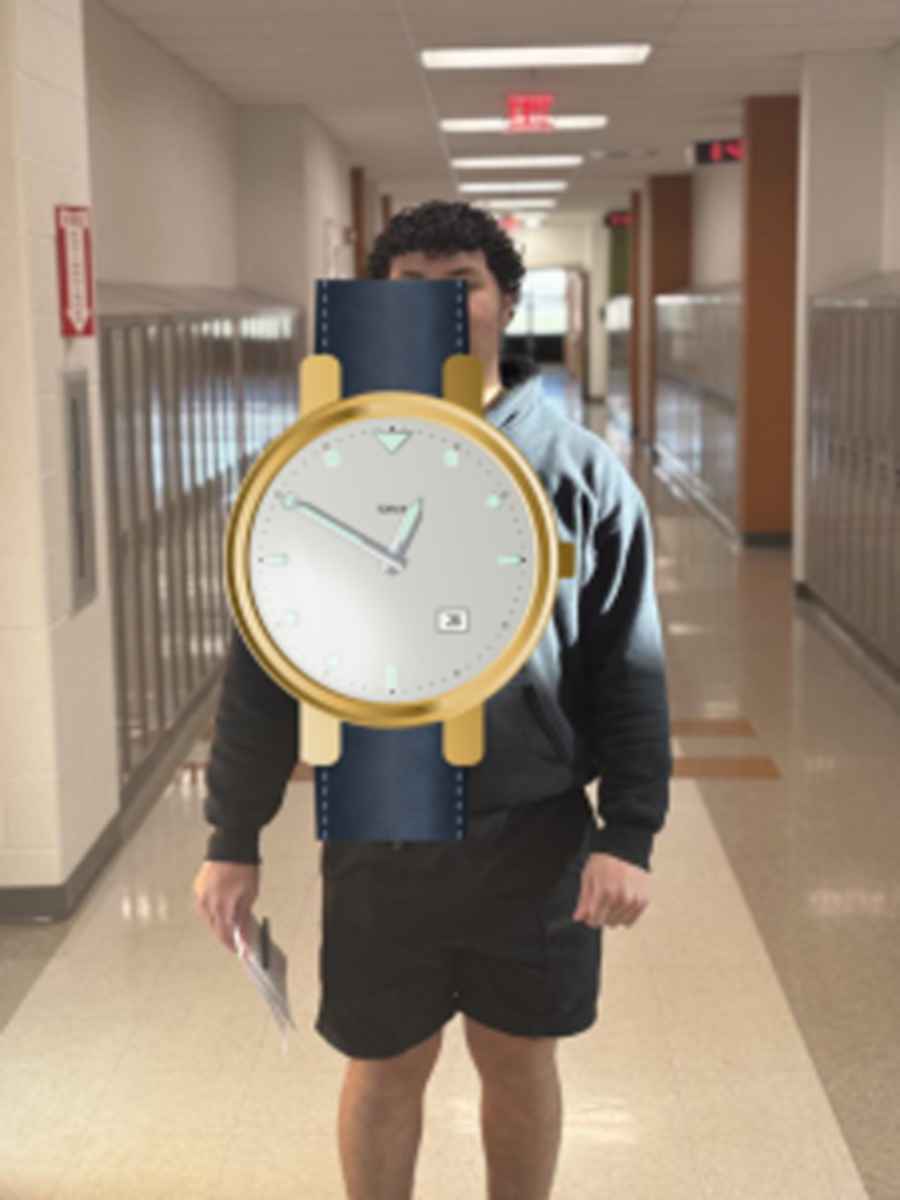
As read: 12:50
